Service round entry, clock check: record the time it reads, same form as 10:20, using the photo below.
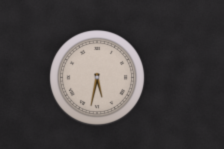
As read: 5:32
